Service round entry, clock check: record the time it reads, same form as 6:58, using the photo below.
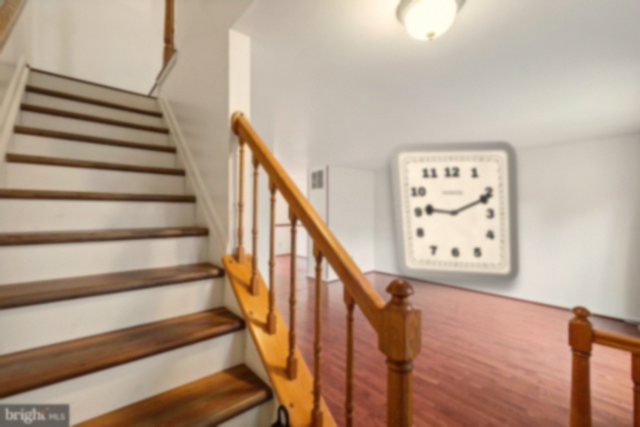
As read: 9:11
